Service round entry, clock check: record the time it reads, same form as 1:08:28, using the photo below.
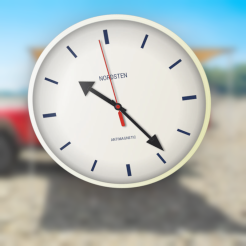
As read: 10:23:59
